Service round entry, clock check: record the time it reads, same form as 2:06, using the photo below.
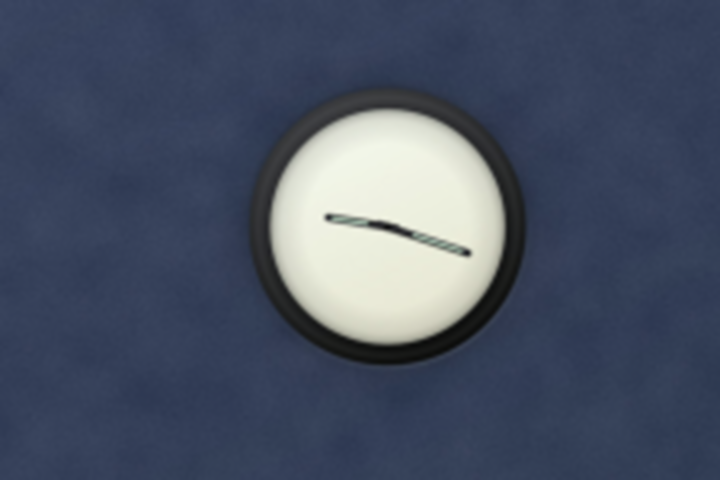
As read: 9:18
